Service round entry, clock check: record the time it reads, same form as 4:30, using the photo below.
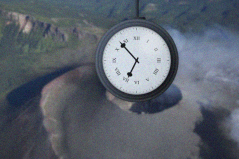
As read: 6:53
